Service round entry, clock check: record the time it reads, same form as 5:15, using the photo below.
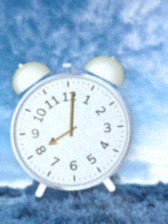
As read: 8:01
